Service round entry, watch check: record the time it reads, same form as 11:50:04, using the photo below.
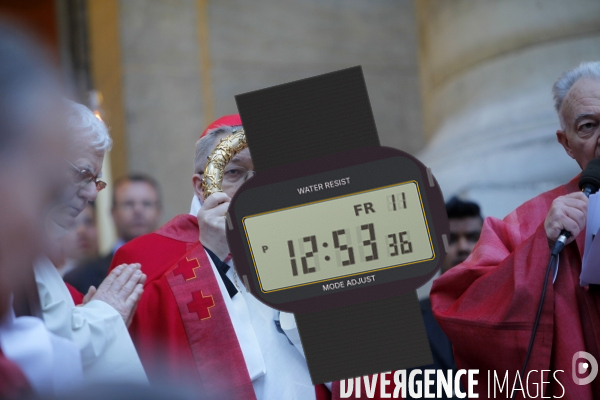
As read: 12:53:36
